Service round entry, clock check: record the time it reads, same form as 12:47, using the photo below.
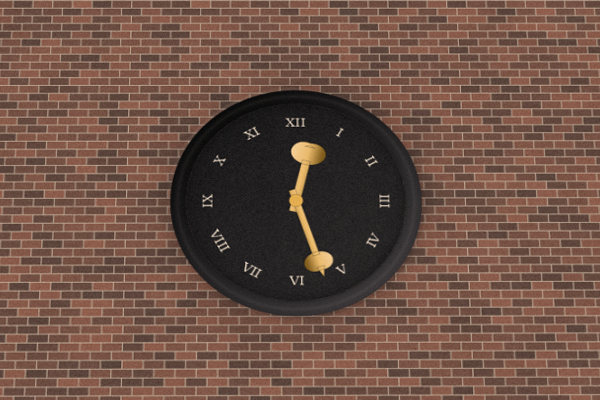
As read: 12:27
